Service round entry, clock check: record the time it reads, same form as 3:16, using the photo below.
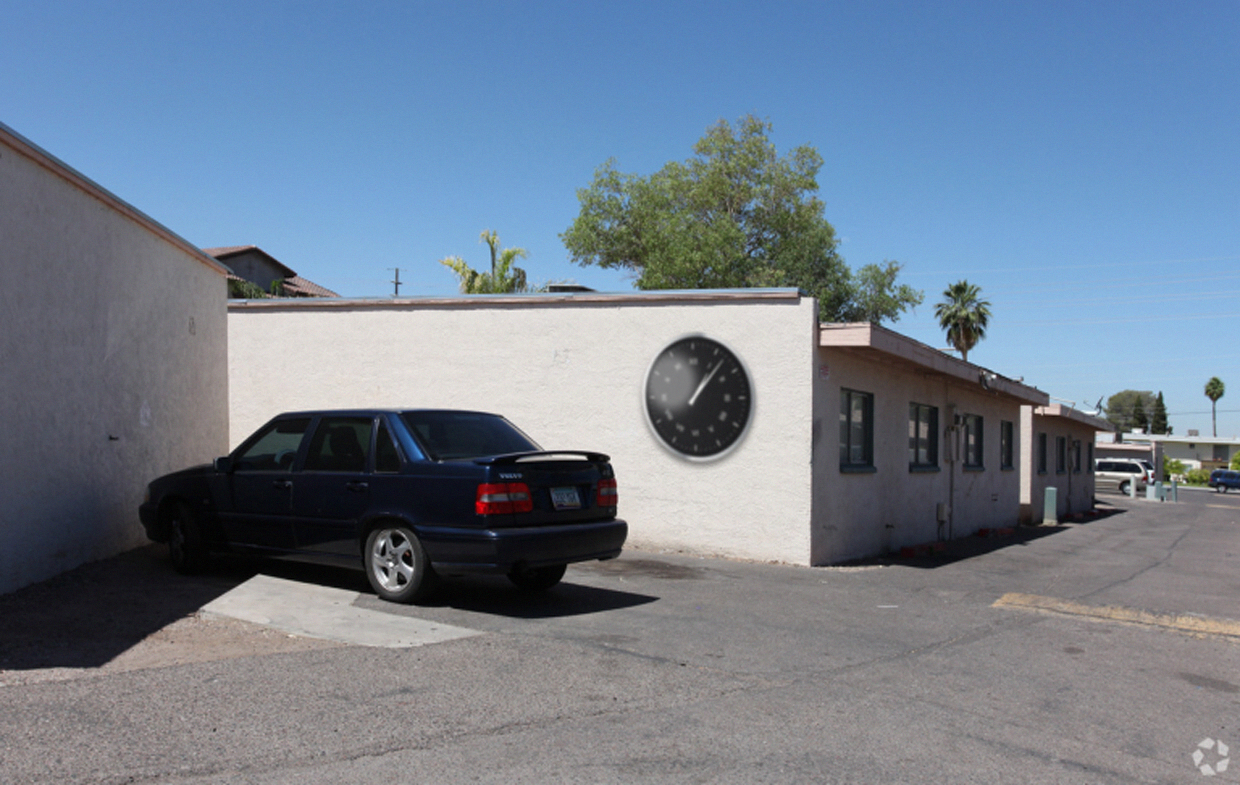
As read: 1:07
